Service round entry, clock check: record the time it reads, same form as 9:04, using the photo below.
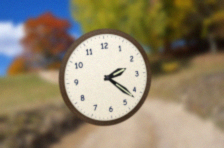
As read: 2:22
